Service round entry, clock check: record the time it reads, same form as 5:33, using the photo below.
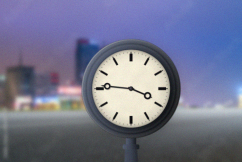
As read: 3:46
